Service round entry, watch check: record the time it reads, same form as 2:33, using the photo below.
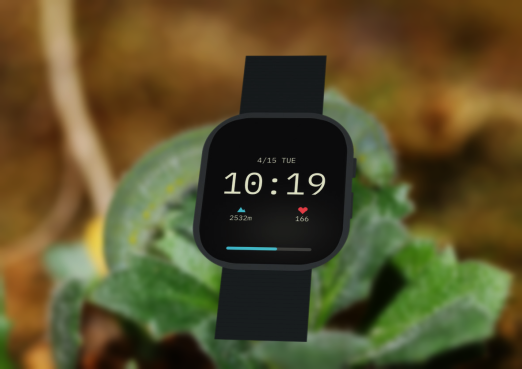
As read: 10:19
